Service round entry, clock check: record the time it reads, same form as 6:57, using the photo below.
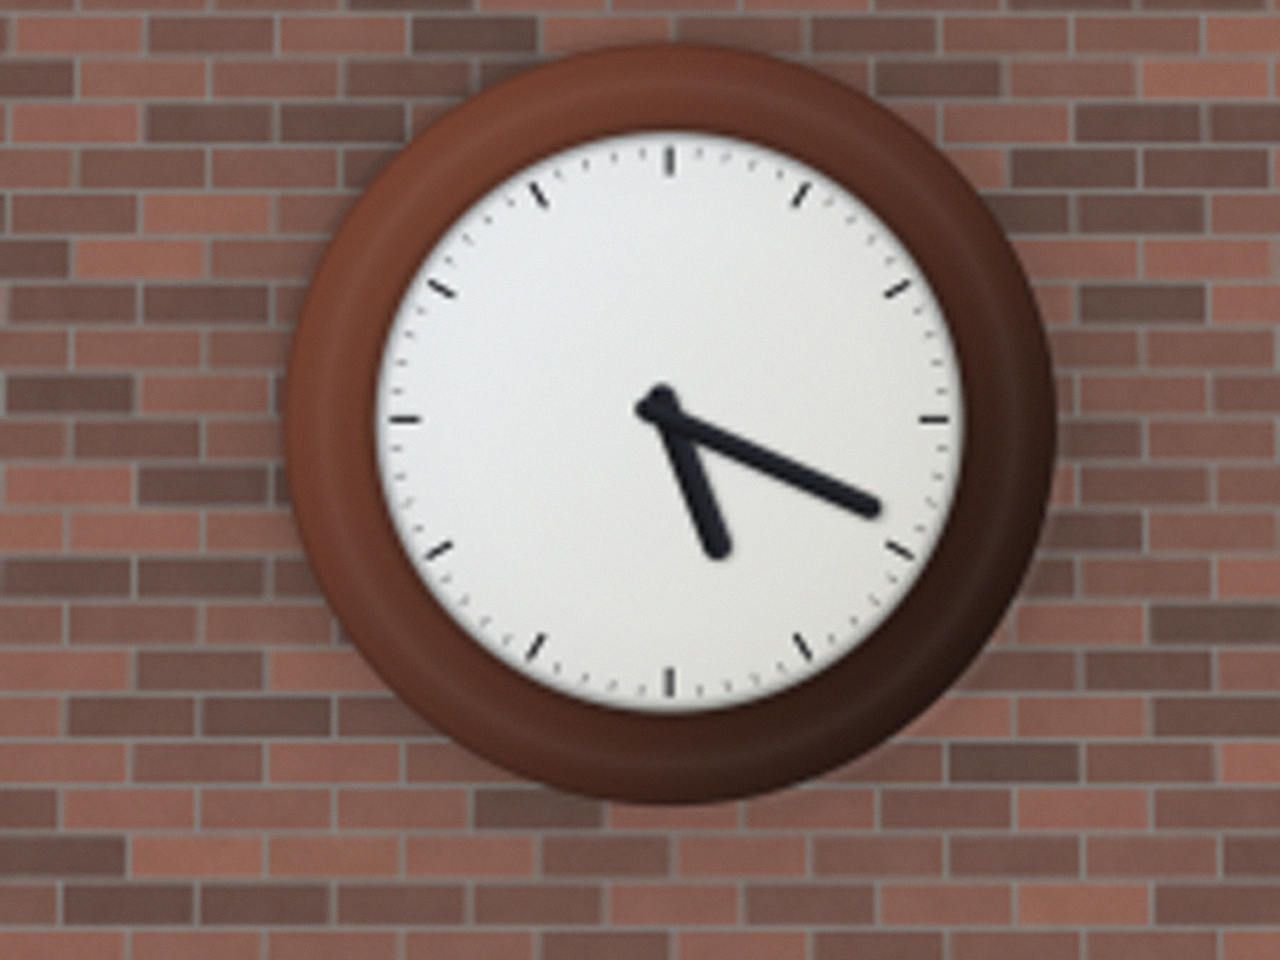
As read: 5:19
